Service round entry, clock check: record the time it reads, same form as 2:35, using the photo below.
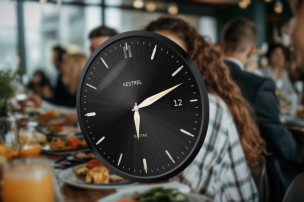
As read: 6:12
